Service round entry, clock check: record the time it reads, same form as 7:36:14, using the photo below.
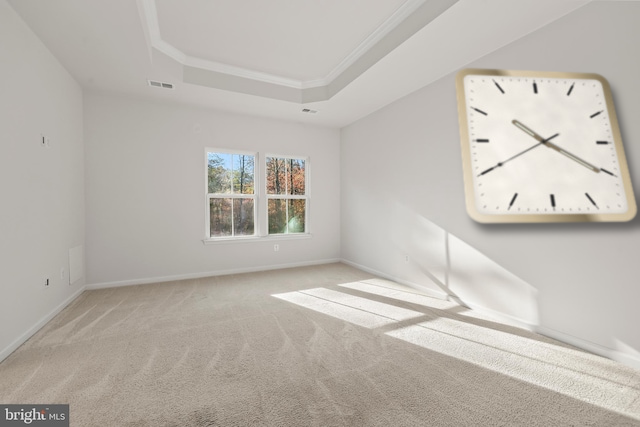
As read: 10:20:40
